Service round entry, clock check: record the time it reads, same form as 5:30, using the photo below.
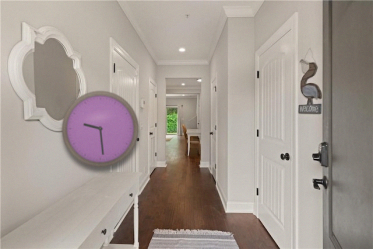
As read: 9:29
